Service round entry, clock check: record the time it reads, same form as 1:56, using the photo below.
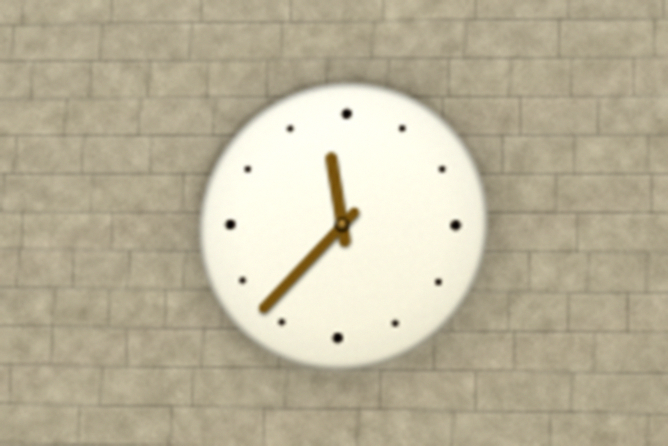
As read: 11:37
